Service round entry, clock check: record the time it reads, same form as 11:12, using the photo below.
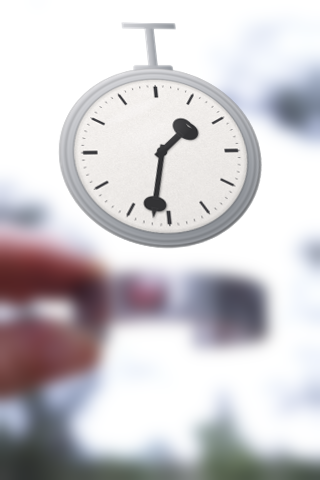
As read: 1:32
